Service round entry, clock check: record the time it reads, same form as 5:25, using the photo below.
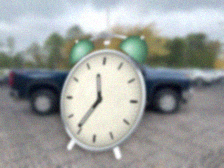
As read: 11:36
